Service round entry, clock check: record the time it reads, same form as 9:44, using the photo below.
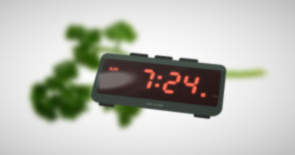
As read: 7:24
